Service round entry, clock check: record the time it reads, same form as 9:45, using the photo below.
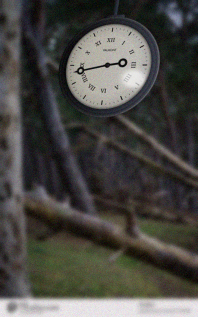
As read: 2:43
